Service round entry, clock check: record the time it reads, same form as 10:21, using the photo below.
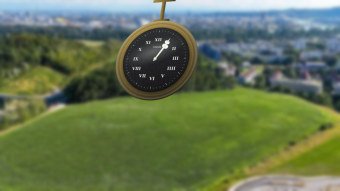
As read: 1:05
